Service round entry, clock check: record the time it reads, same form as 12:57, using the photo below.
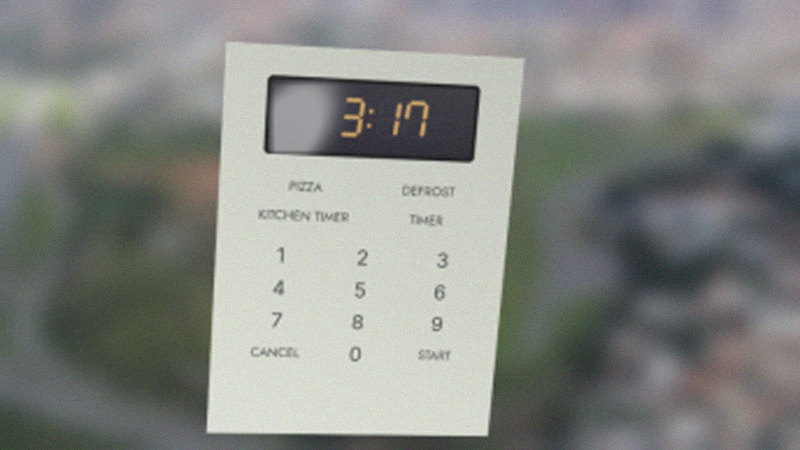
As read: 3:17
